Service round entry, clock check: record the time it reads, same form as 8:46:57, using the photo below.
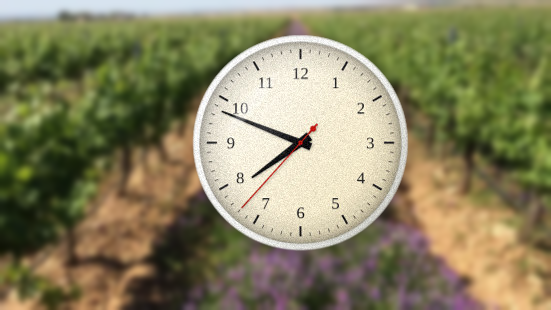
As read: 7:48:37
